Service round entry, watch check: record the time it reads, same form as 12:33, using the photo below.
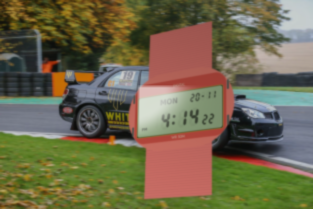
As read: 4:14
